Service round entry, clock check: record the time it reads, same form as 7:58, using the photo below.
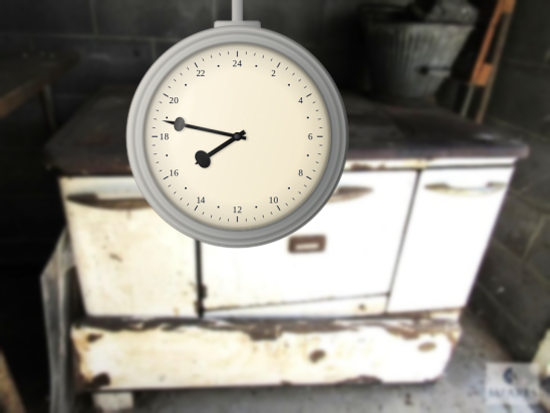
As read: 15:47
